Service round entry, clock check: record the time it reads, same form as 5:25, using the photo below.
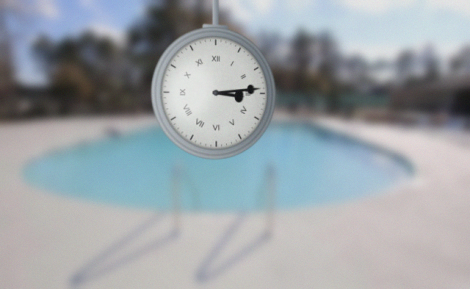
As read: 3:14
